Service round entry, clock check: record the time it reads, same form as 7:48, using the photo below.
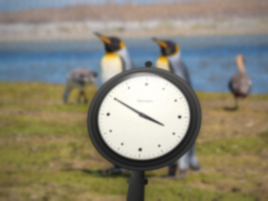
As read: 3:50
